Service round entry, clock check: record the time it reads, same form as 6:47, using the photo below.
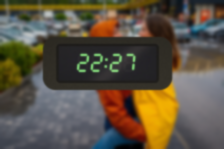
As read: 22:27
